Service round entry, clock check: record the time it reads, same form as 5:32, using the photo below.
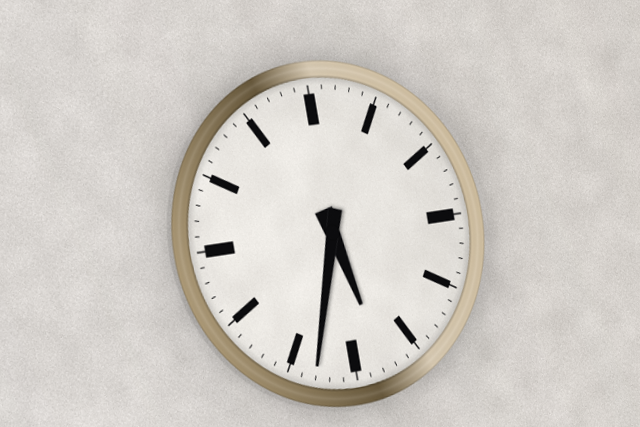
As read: 5:33
